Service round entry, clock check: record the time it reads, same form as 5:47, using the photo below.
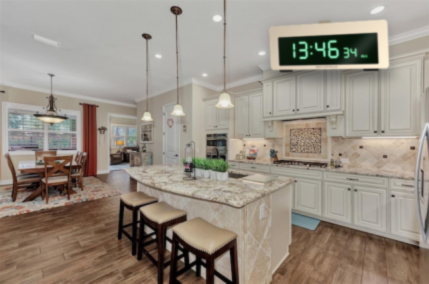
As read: 13:46
